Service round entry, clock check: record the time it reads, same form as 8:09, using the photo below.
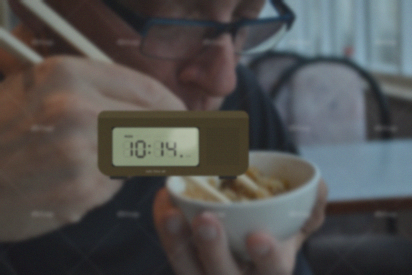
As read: 10:14
